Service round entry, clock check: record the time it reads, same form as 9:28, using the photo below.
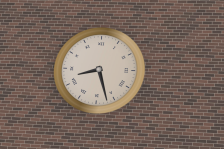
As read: 8:27
